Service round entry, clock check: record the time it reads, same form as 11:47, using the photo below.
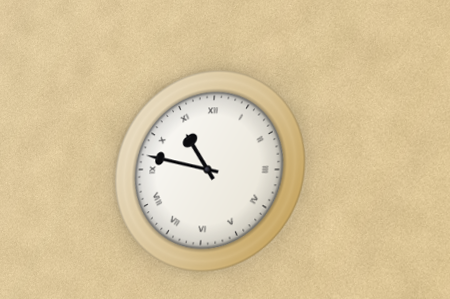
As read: 10:47
